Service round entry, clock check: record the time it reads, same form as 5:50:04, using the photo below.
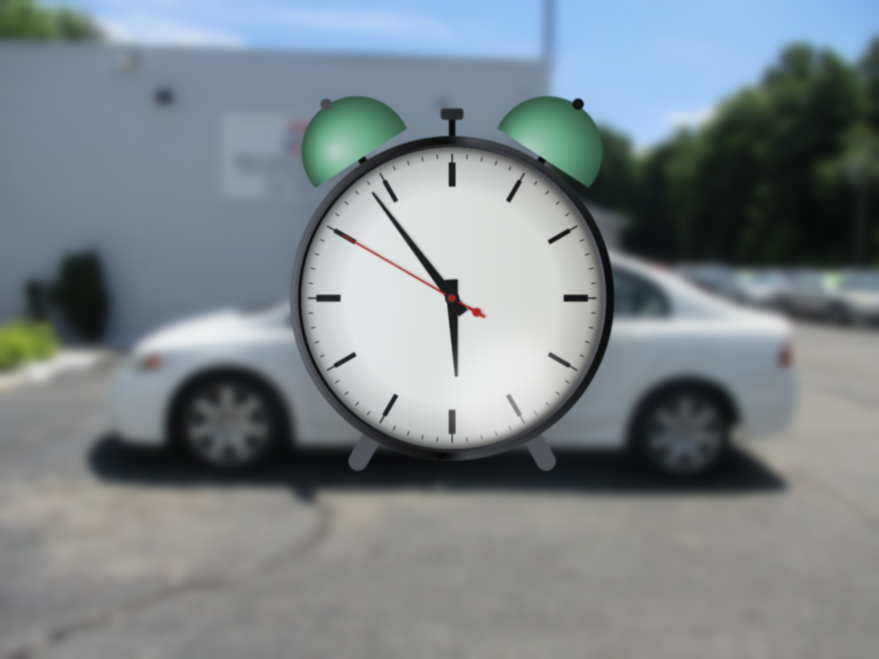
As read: 5:53:50
